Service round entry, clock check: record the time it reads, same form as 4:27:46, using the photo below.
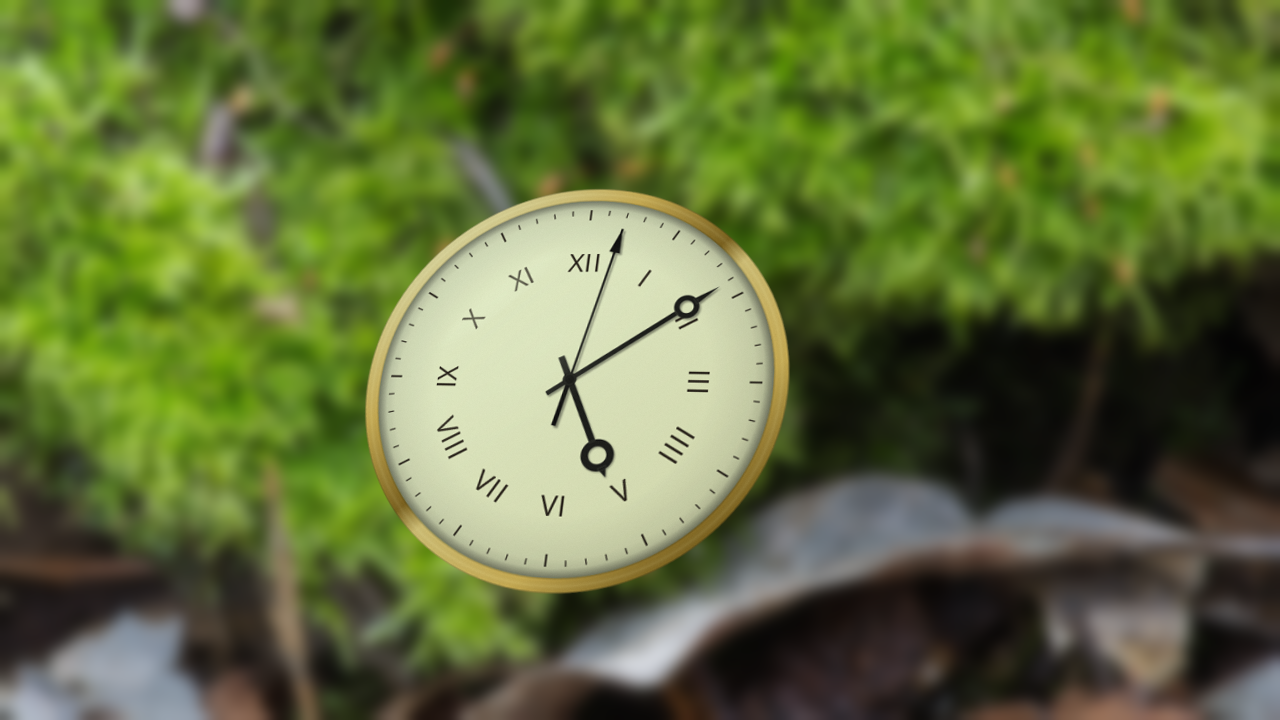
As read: 5:09:02
